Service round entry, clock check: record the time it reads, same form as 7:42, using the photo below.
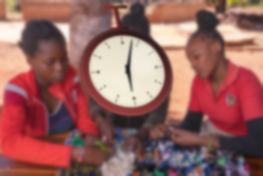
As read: 6:03
